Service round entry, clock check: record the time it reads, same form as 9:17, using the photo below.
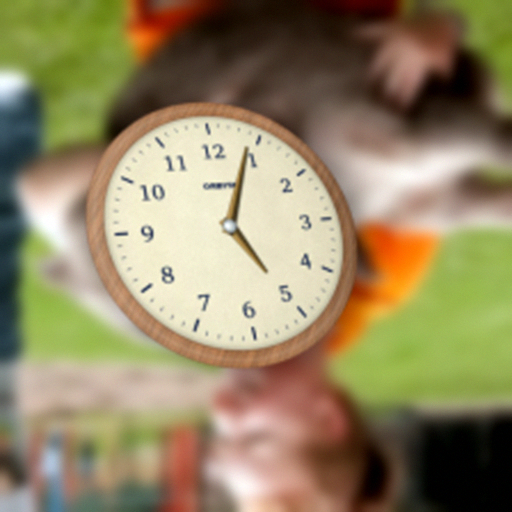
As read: 5:04
